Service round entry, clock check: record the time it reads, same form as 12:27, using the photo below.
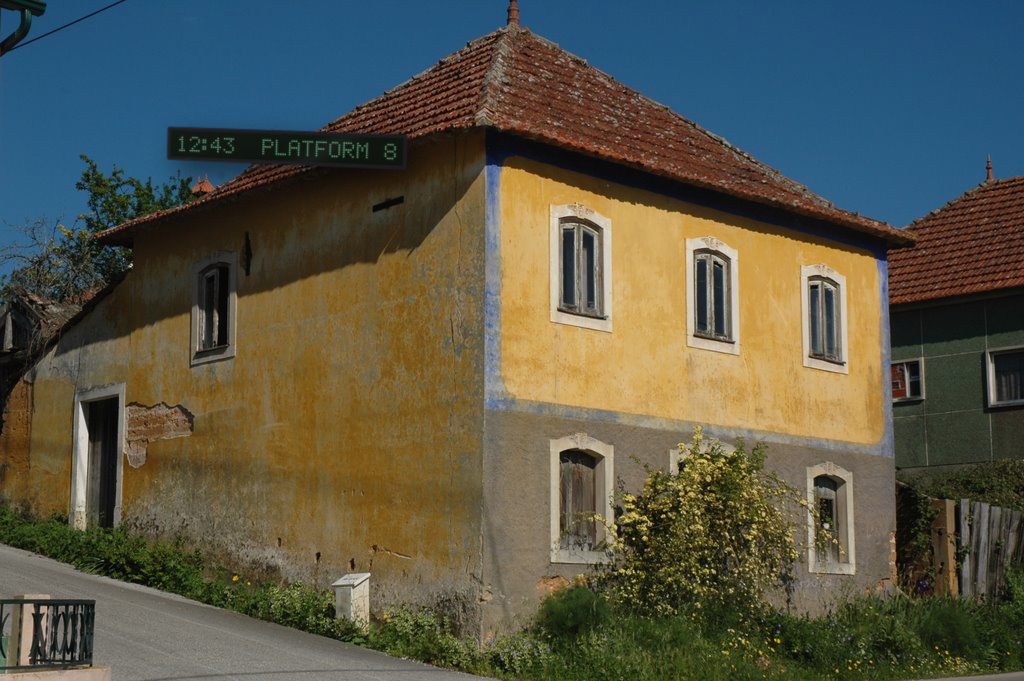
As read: 12:43
